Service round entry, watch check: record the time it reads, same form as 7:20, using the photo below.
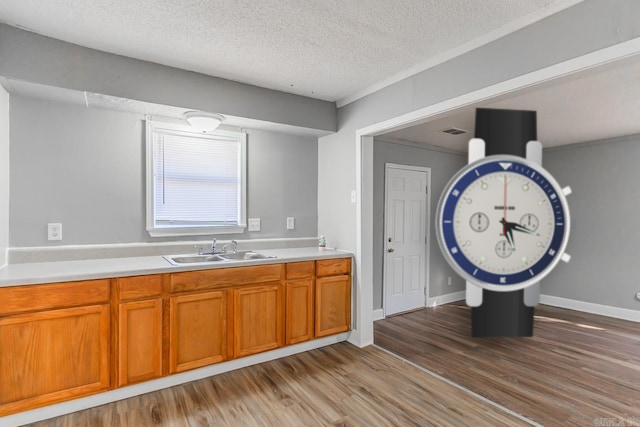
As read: 5:18
